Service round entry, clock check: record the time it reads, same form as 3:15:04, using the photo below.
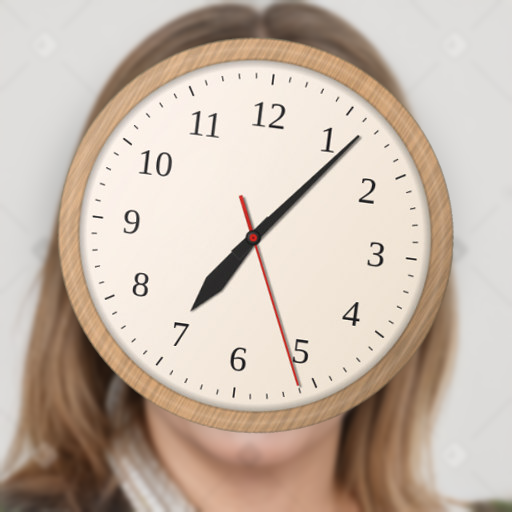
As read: 7:06:26
